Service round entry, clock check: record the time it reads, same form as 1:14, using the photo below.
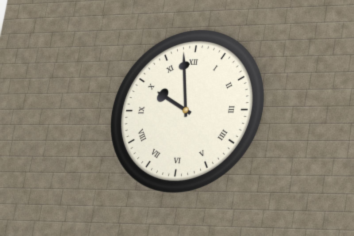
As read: 9:58
